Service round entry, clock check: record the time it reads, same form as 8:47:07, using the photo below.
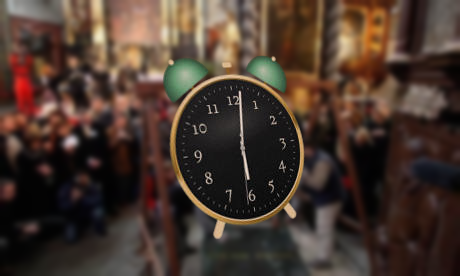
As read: 6:01:31
